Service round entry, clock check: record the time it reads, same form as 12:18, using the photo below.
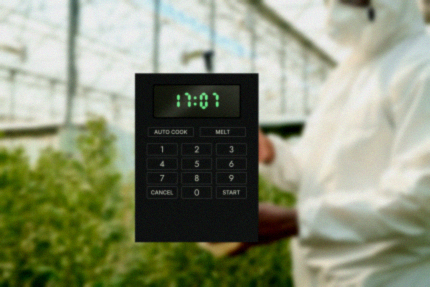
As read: 17:07
